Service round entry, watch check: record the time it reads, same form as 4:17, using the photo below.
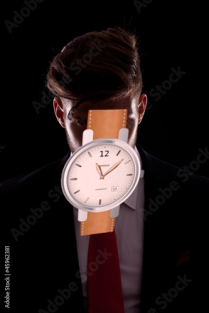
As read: 11:08
